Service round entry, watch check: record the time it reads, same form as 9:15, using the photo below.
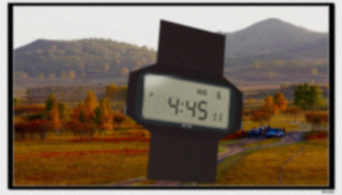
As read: 4:45
